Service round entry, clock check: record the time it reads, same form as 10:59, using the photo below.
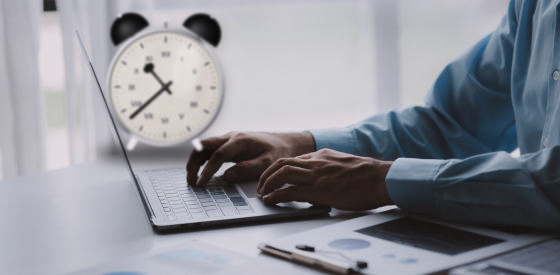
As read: 10:38
